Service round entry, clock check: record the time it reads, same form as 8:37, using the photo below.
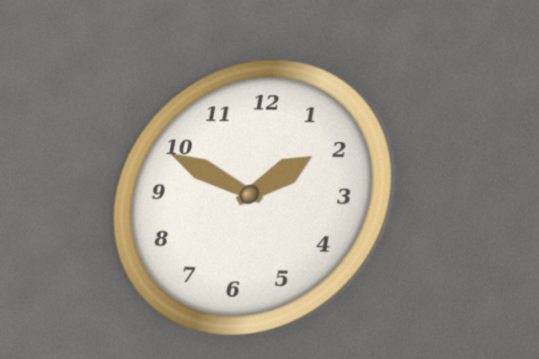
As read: 1:49
